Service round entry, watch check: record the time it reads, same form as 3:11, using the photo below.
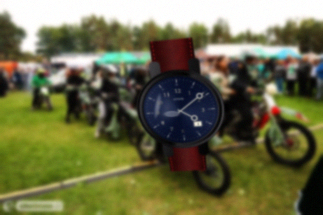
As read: 4:09
